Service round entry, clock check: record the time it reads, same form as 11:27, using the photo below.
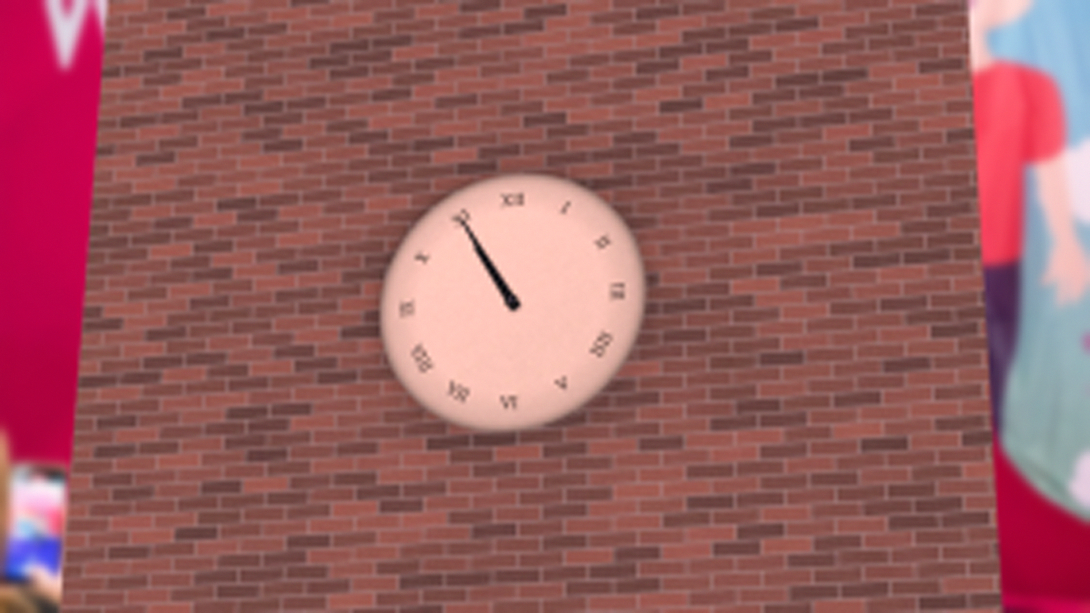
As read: 10:55
